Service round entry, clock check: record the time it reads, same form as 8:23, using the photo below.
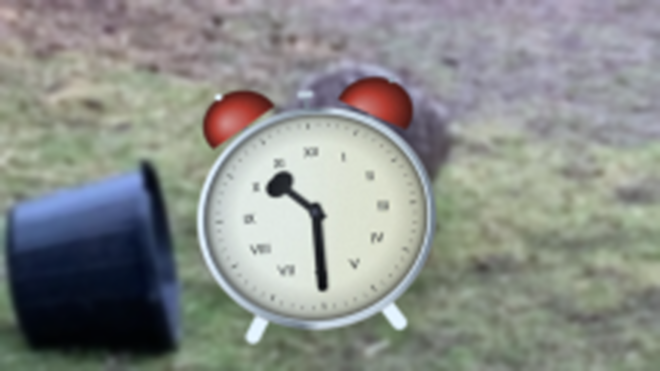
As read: 10:30
